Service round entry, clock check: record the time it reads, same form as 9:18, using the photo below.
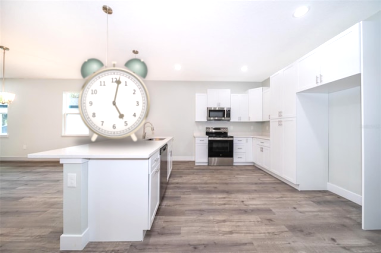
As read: 5:02
